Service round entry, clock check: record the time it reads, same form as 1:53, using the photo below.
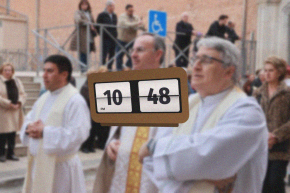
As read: 10:48
